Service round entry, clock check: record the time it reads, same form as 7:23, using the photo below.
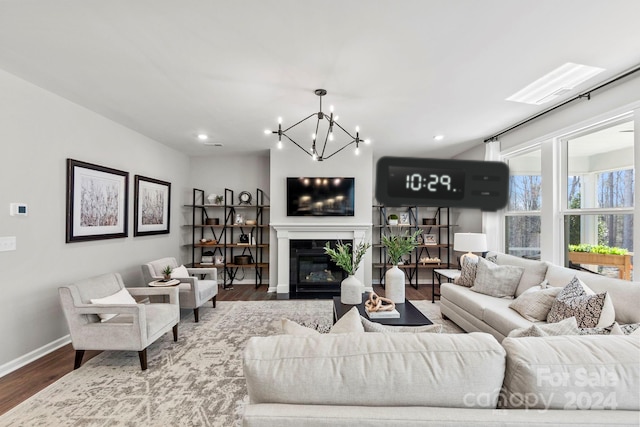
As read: 10:29
